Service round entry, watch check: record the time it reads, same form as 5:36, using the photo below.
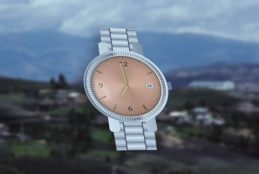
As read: 6:59
